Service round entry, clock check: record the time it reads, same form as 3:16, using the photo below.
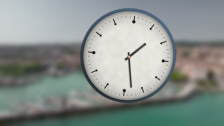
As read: 1:28
